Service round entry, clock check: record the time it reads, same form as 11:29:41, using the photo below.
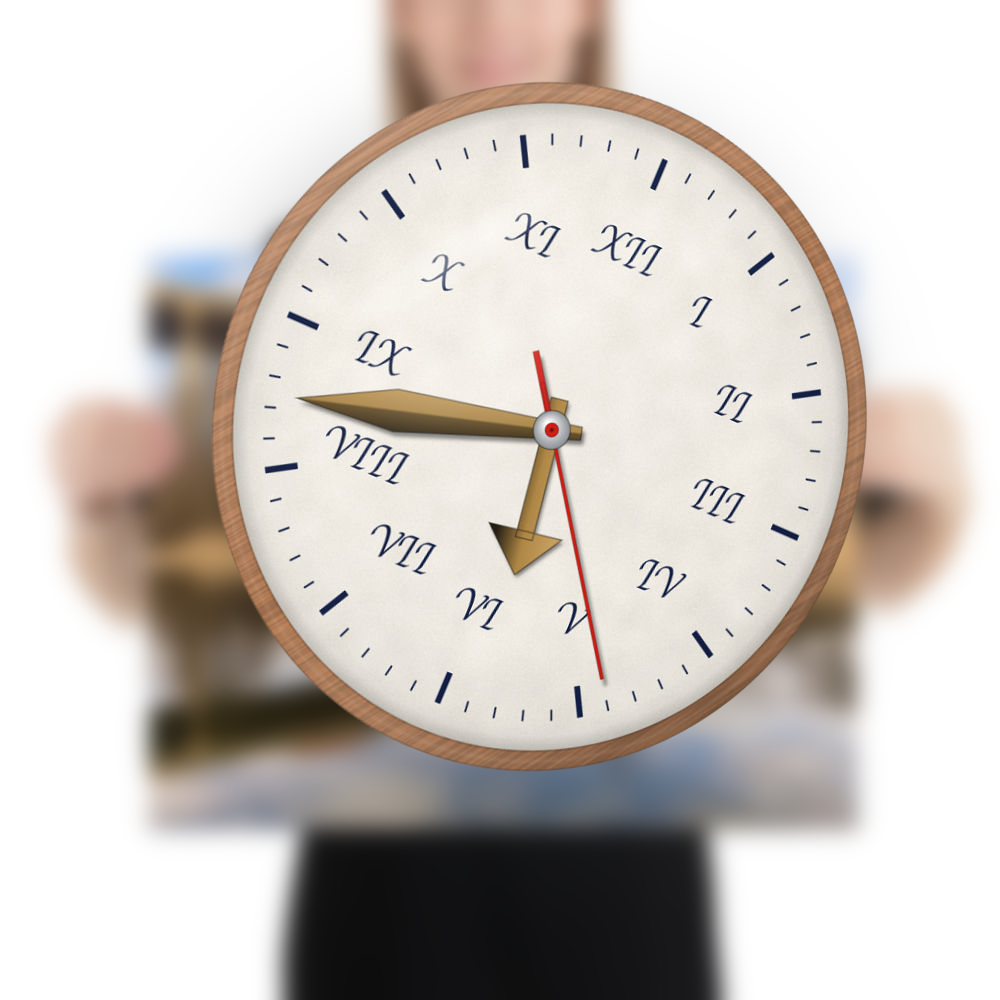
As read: 5:42:24
